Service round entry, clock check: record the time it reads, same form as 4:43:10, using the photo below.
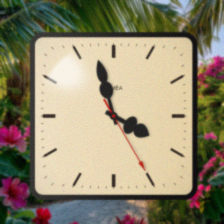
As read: 3:57:25
